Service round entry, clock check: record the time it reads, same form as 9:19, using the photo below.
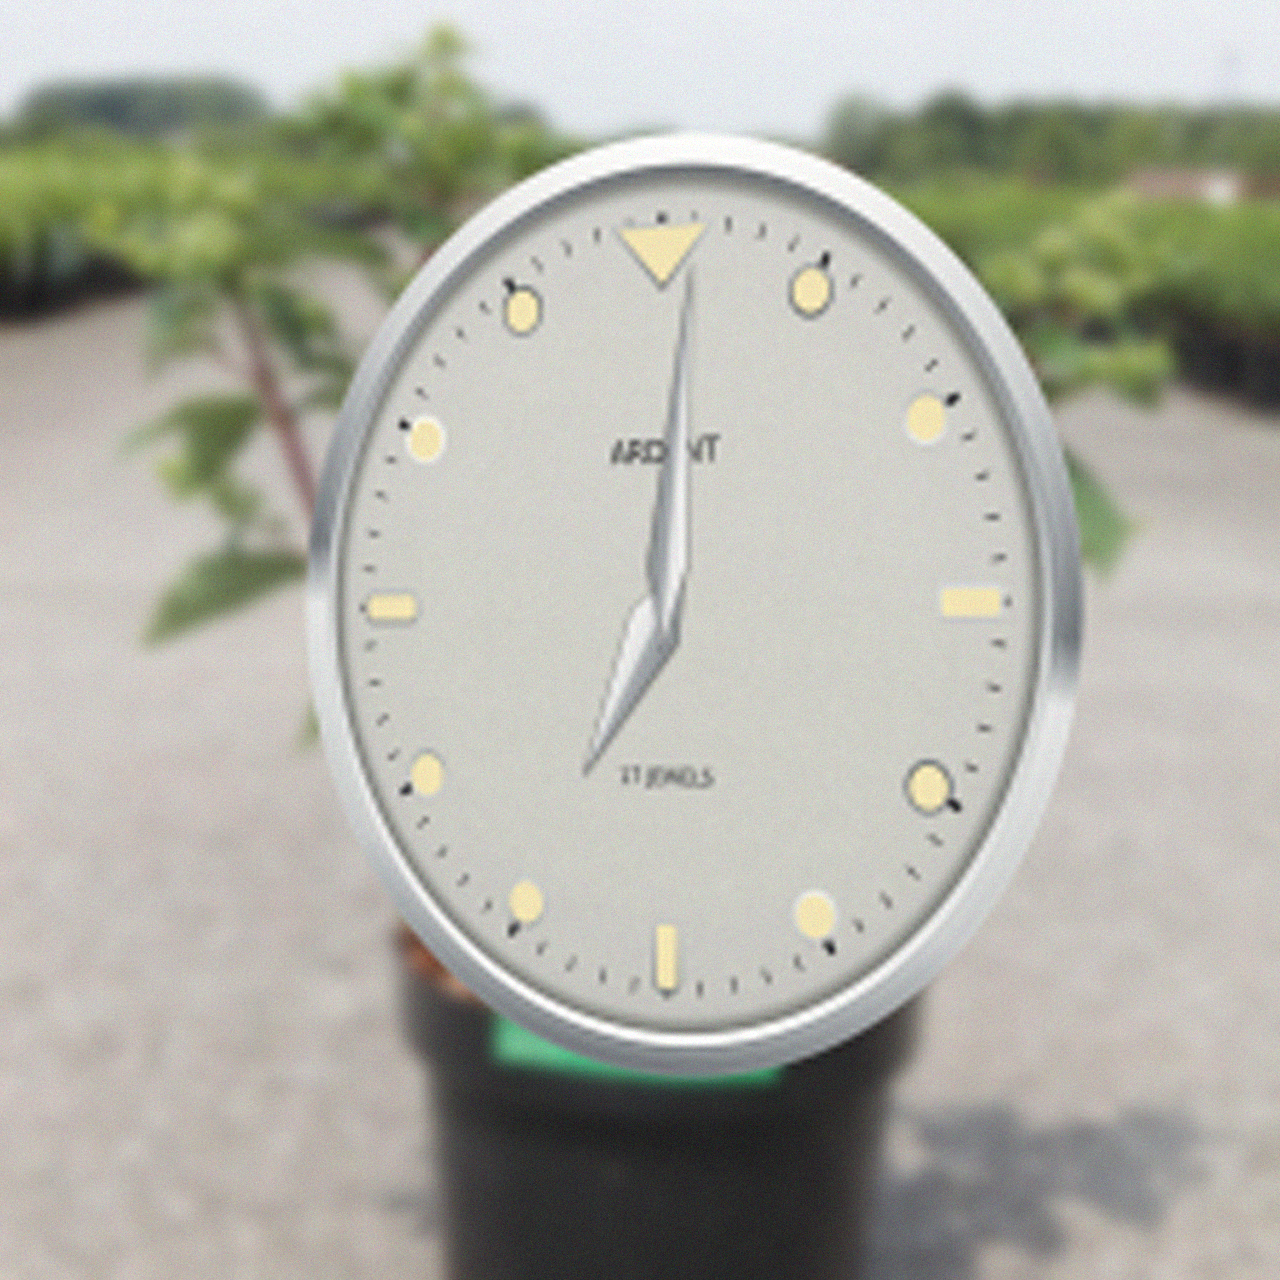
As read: 7:01
